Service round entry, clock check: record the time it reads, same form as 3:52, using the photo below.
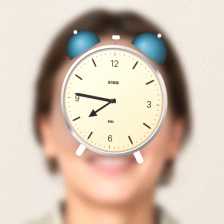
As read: 7:46
